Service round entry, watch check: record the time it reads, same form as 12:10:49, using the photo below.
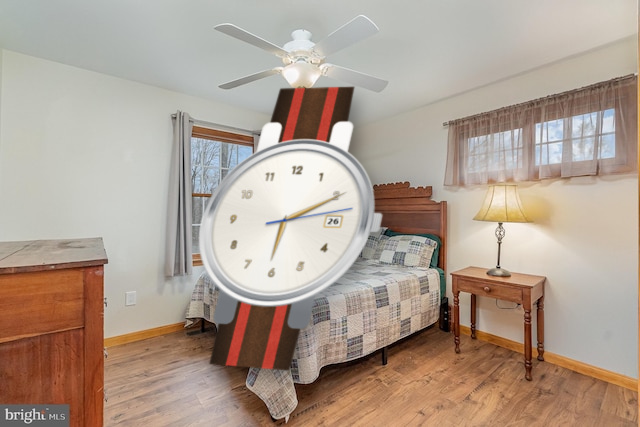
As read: 6:10:13
